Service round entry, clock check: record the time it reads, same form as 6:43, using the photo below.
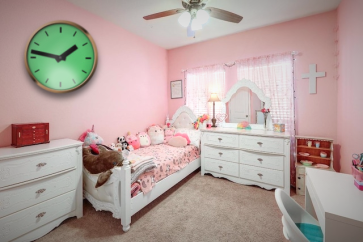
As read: 1:47
